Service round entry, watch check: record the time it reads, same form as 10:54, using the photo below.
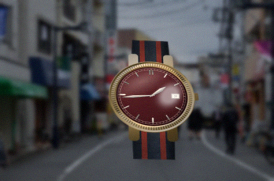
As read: 1:44
